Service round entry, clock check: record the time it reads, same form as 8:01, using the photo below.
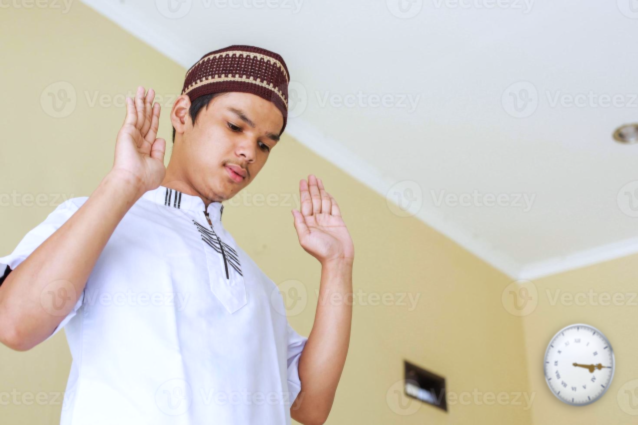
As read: 3:15
